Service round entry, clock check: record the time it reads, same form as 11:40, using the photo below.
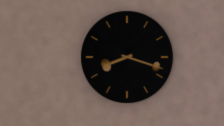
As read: 8:18
